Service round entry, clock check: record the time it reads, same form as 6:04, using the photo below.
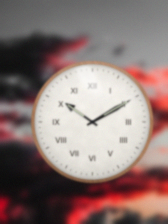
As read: 10:10
